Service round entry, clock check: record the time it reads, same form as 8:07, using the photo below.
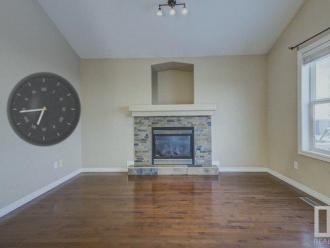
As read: 6:44
